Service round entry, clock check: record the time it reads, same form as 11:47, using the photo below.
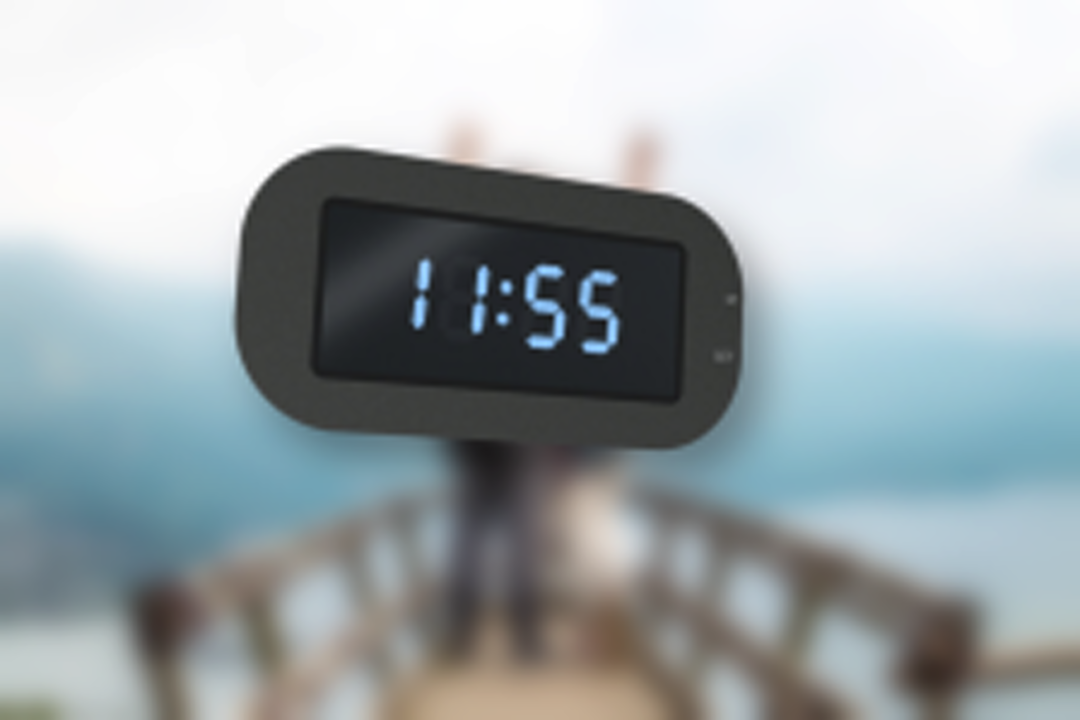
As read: 11:55
